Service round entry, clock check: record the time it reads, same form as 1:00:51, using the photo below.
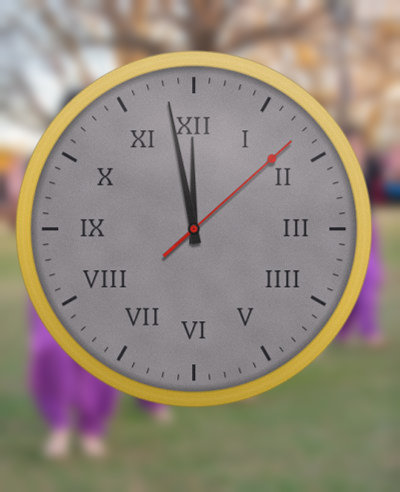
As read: 11:58:08
